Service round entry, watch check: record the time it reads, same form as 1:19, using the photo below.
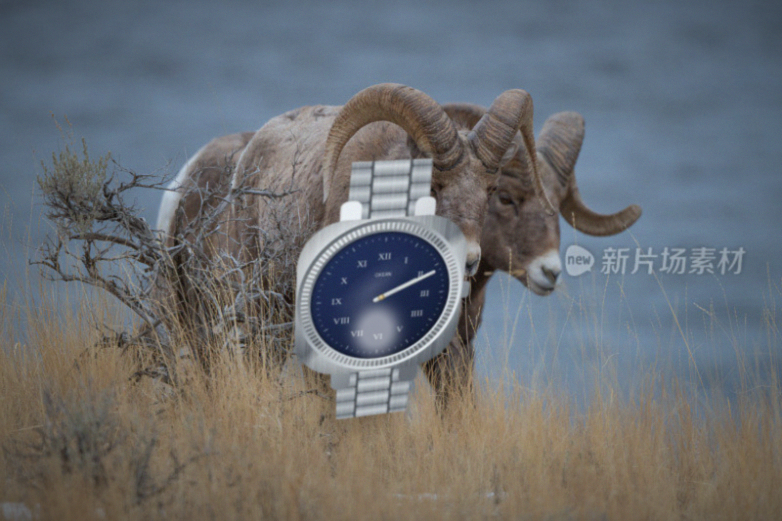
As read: 2:11
